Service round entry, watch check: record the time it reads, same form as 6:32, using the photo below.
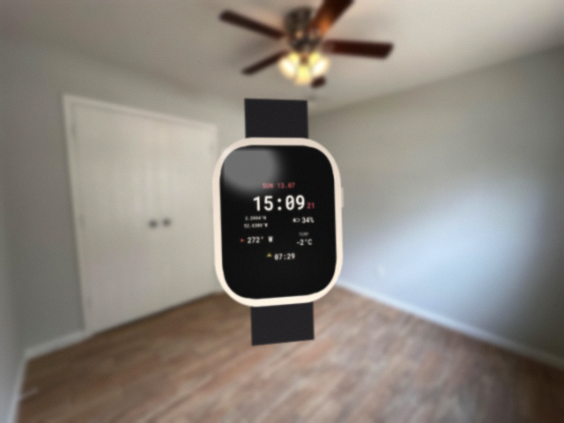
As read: 15:09
